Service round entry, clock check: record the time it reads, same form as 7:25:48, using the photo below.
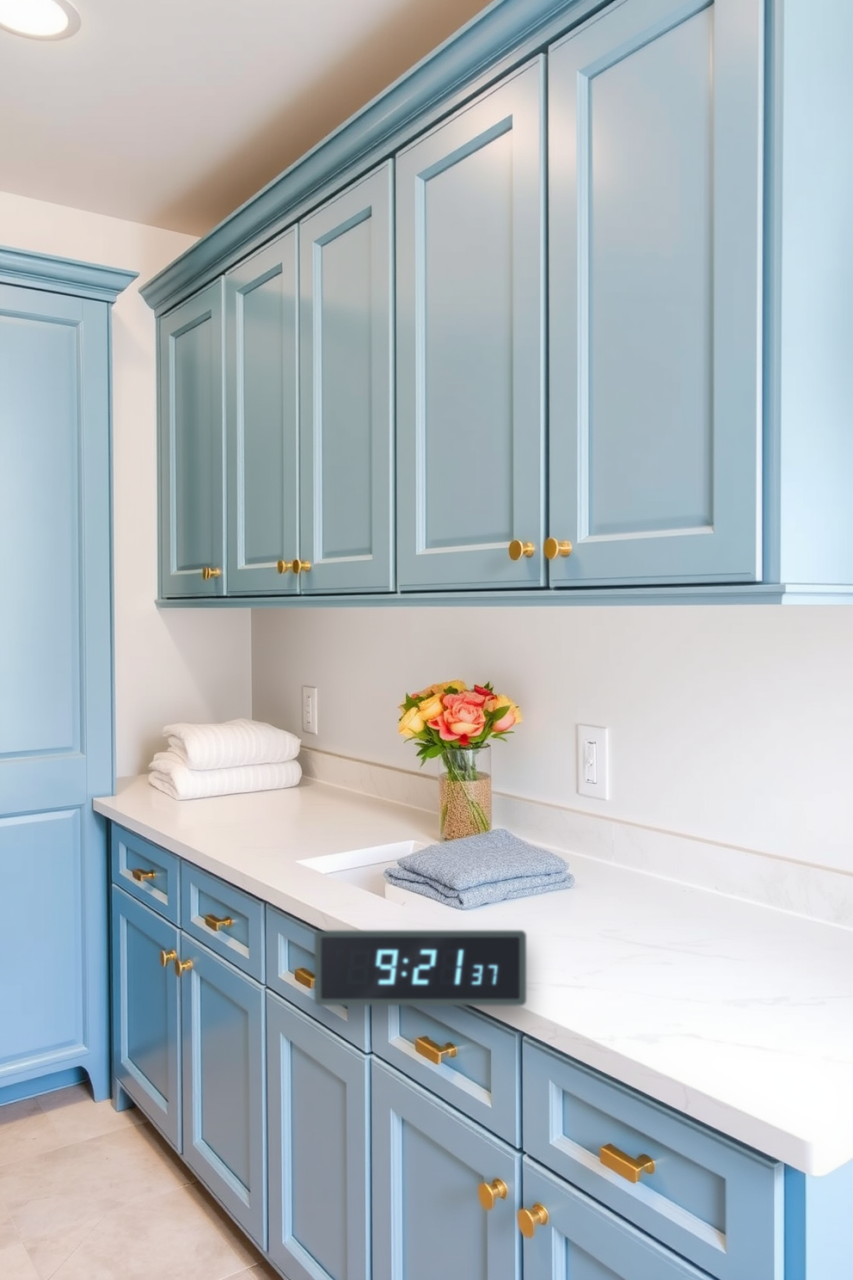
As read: 9:21:37
